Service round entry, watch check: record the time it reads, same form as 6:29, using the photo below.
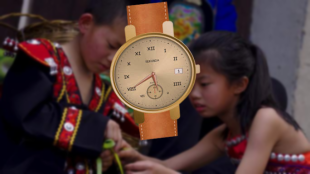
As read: 5:40
